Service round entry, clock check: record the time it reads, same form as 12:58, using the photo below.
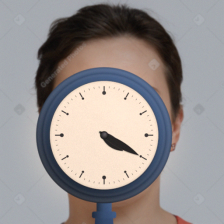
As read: 4:20
